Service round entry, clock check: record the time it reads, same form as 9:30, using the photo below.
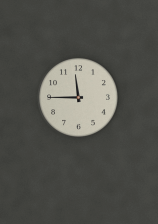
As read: 11:45
